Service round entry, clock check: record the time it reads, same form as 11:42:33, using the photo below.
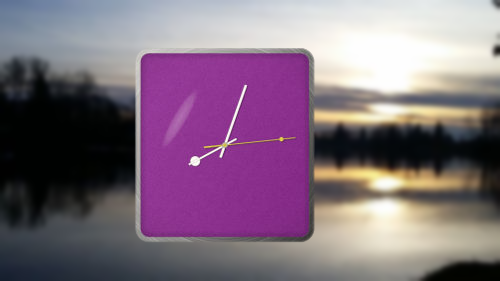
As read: 8:03:14
